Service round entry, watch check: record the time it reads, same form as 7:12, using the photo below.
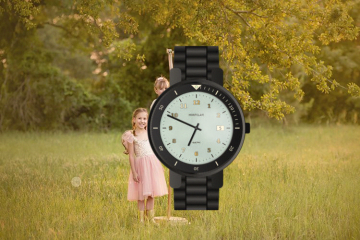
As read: 6:49
